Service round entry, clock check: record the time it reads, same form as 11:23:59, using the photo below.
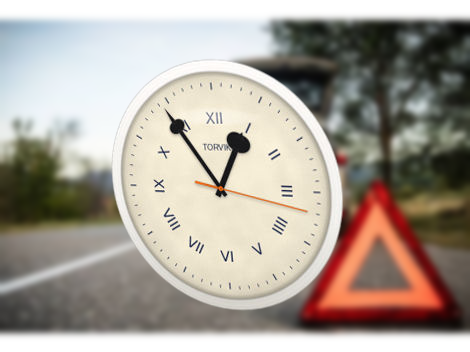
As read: 12:54:17
